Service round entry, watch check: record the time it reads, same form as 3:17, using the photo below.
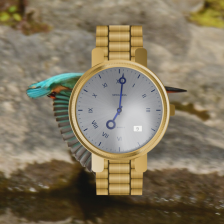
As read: 7:01
